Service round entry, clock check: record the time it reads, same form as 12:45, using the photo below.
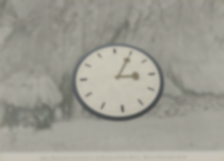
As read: 3:05
